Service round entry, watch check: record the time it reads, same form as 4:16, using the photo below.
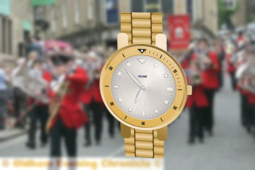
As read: 6:53
